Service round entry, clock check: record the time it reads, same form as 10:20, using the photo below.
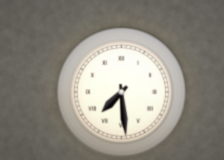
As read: 7:29
